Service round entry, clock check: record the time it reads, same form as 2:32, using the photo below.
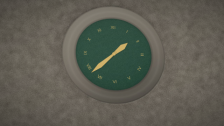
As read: 1:38
